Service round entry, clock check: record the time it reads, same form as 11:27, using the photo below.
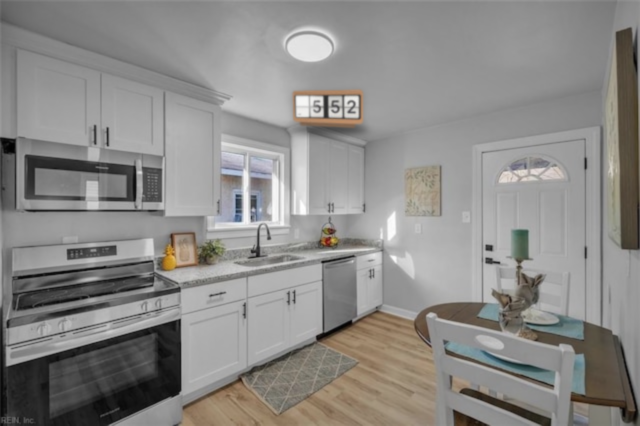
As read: 5:52
